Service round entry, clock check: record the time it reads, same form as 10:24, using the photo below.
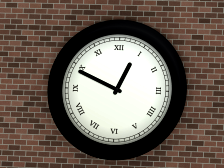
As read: 12:49
